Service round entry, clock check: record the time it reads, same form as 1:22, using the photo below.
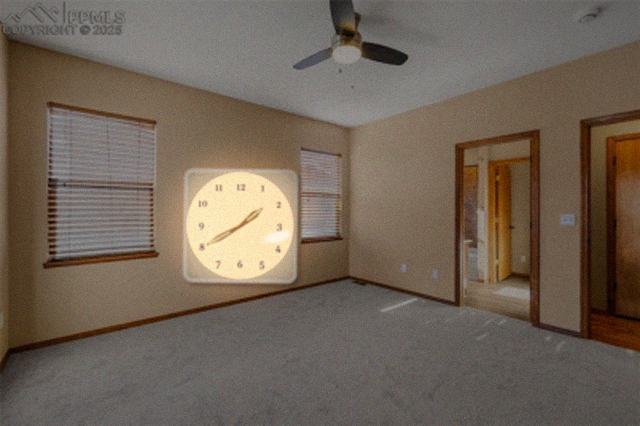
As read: 1:40
